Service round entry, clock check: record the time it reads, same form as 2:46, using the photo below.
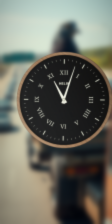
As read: 11:03
